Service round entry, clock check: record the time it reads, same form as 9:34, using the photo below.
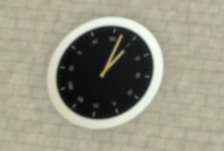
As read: 1:02
